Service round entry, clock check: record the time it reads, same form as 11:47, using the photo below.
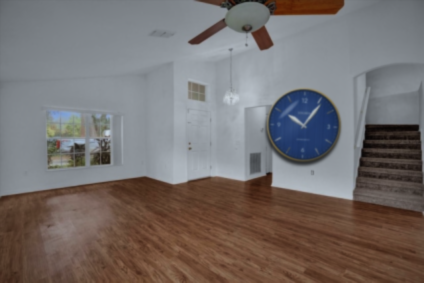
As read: 10:06
